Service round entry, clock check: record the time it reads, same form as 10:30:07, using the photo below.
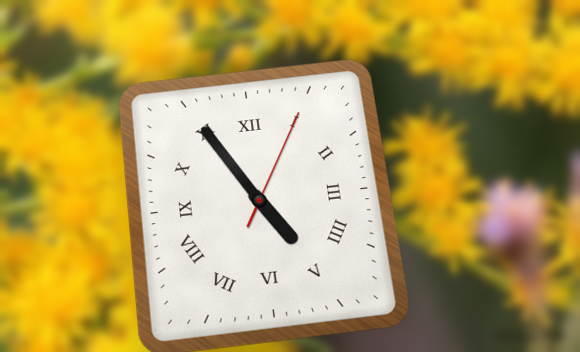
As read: 4:55:05
